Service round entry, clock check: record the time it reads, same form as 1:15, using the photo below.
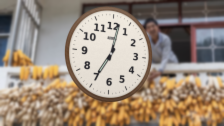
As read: 7:02
